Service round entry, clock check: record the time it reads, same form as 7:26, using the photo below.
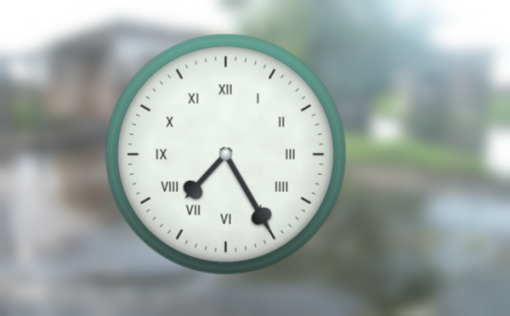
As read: 7:25
